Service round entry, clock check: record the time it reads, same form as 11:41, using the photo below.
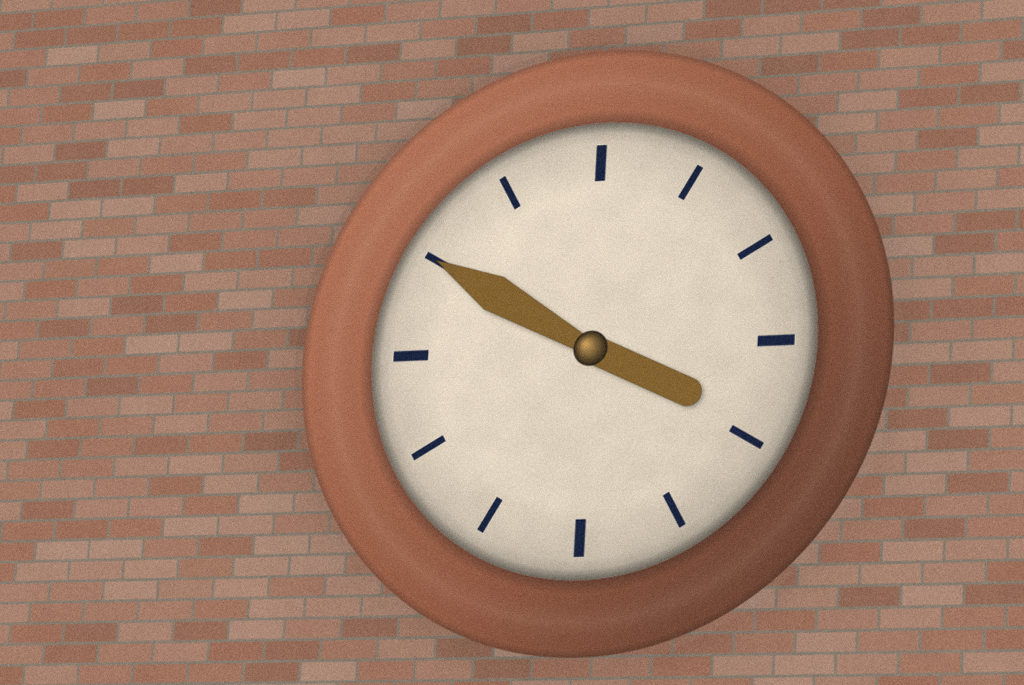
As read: 3:50
